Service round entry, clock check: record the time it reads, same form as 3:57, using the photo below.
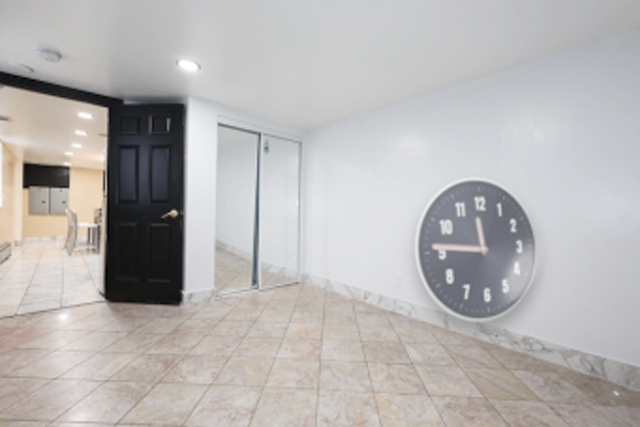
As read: 11:46
